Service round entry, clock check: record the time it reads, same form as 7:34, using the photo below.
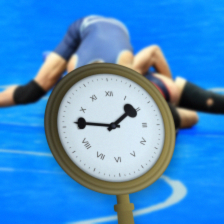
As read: 1:46
